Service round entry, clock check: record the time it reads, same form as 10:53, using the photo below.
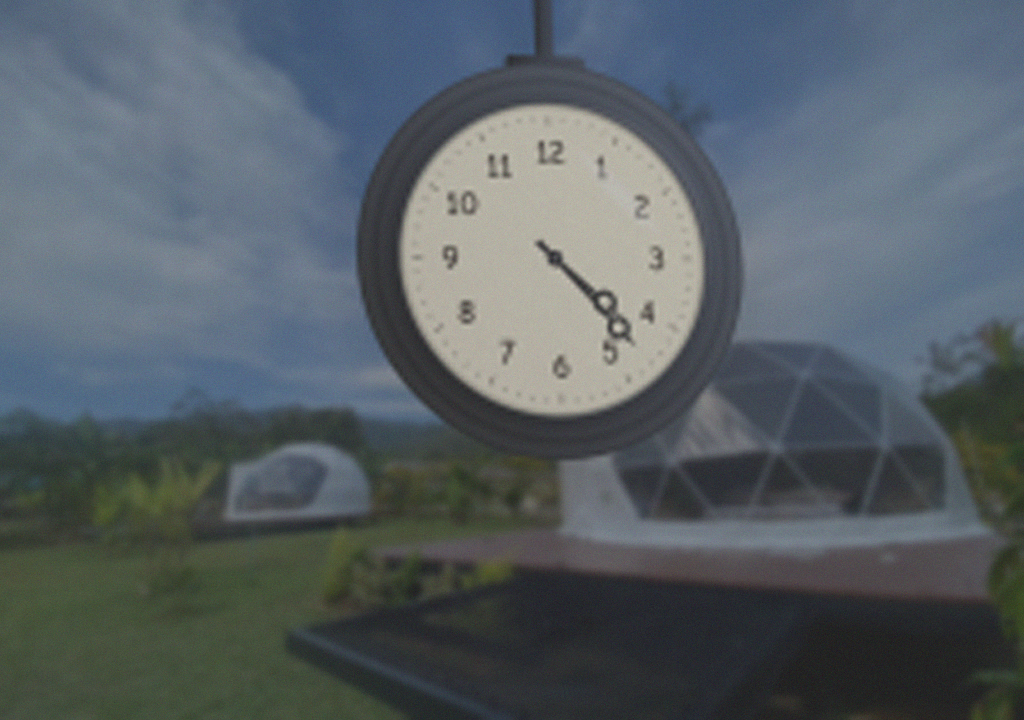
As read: 4:23
